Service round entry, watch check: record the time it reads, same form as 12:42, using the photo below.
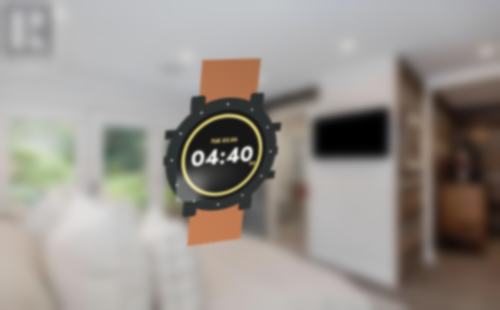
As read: 4:40
